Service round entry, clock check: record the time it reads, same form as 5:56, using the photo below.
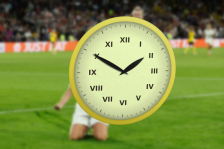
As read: 1:50
